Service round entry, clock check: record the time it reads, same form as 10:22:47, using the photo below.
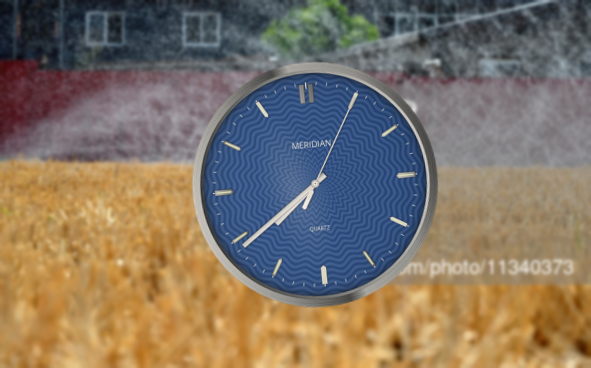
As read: 7:39:05
